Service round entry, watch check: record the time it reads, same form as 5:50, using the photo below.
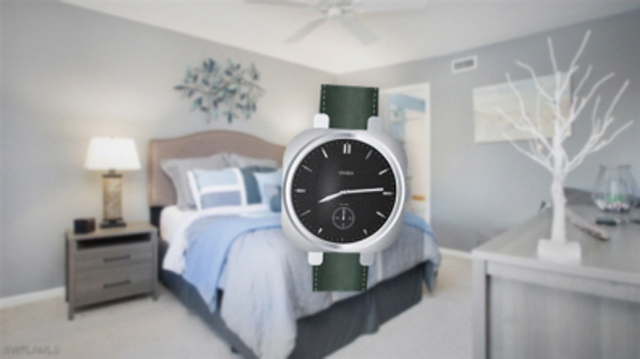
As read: 8:14
